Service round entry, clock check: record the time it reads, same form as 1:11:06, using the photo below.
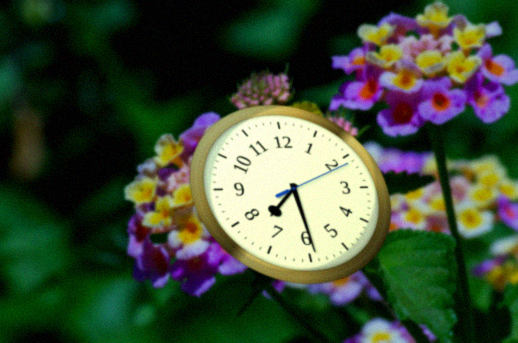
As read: 7:29:11
